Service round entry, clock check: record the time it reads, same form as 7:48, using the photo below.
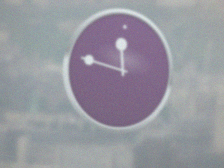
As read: 11:47
